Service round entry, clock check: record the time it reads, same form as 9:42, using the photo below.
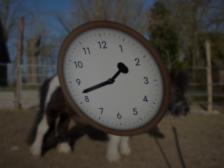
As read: 1:42
